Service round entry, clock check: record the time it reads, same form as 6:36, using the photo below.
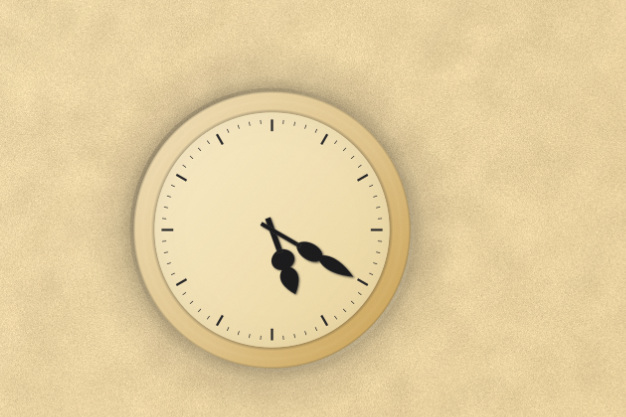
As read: 5:20
